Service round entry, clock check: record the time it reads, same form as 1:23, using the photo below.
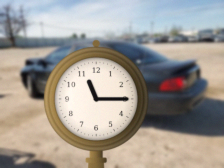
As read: 11:15
